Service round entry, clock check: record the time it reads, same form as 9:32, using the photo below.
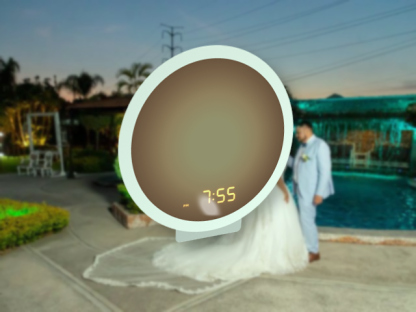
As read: 7:55
